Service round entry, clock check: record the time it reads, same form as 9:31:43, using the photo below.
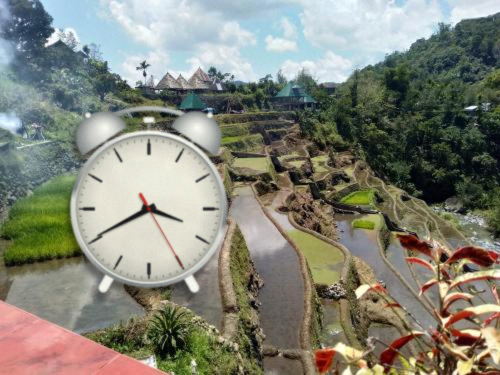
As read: 3:40:25
